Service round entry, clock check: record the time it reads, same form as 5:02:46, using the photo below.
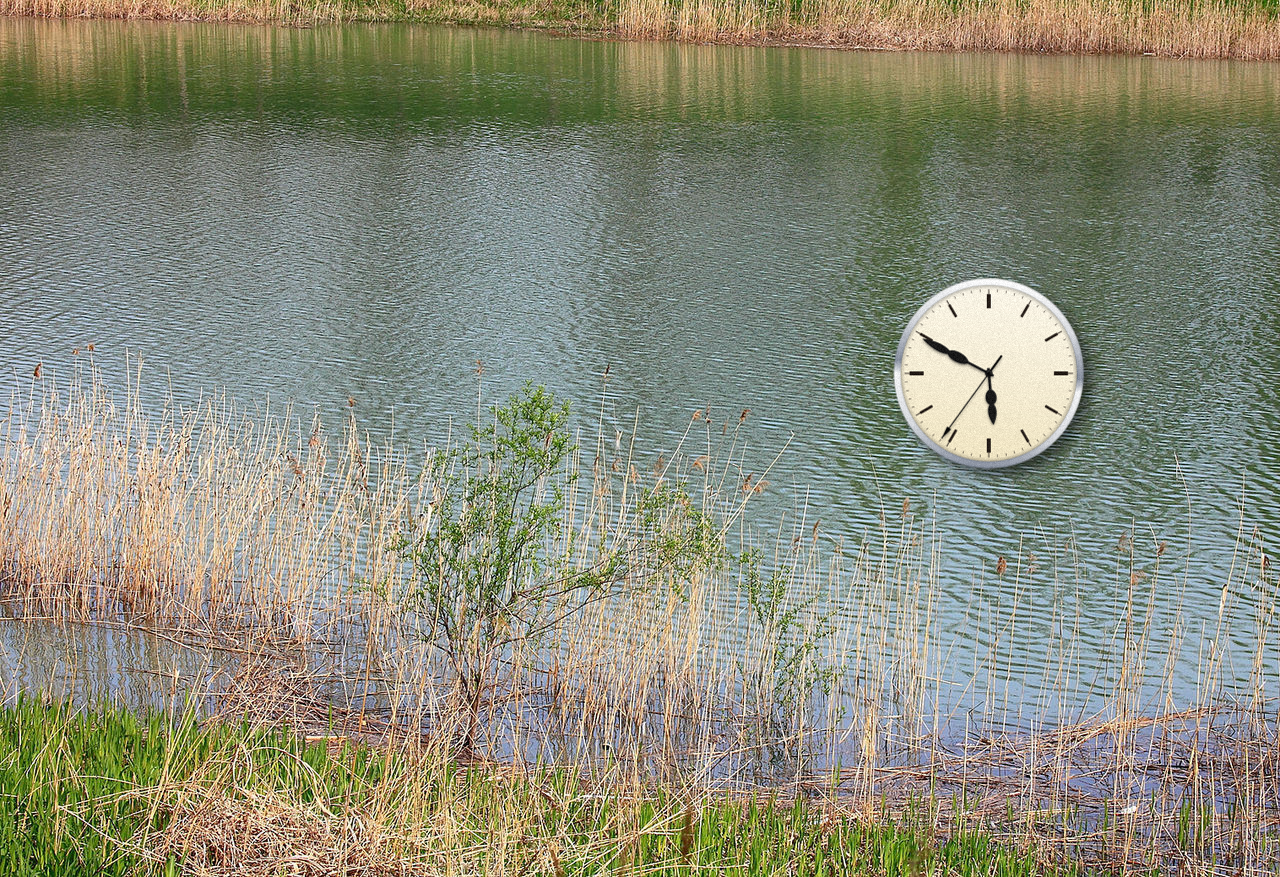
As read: 5:49:36
